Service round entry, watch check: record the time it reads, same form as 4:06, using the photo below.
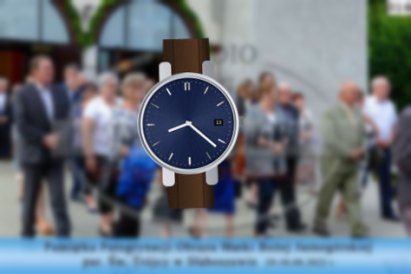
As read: 8:22
